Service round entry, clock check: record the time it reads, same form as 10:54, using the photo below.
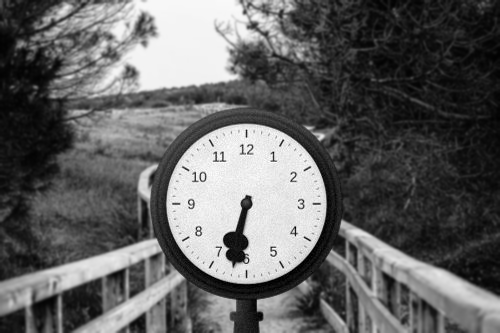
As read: 6:32
